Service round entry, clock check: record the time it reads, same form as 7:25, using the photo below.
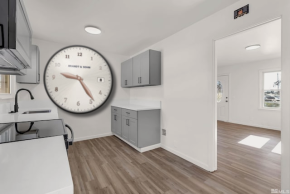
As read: 9:24
